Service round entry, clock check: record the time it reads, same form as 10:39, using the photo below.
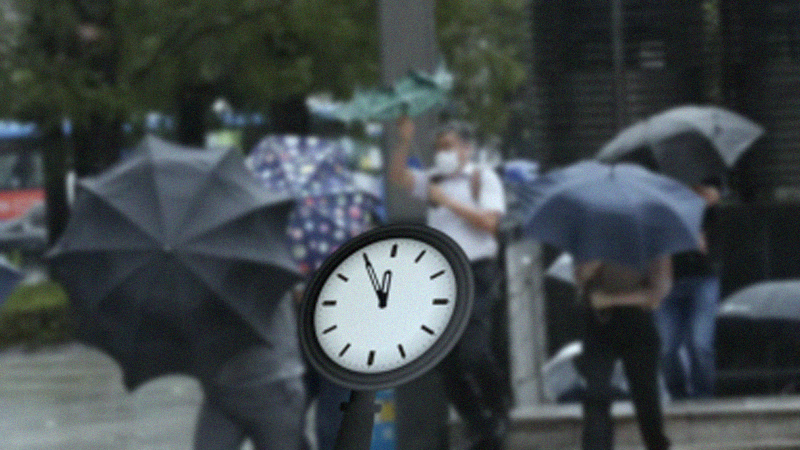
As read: 11:55
